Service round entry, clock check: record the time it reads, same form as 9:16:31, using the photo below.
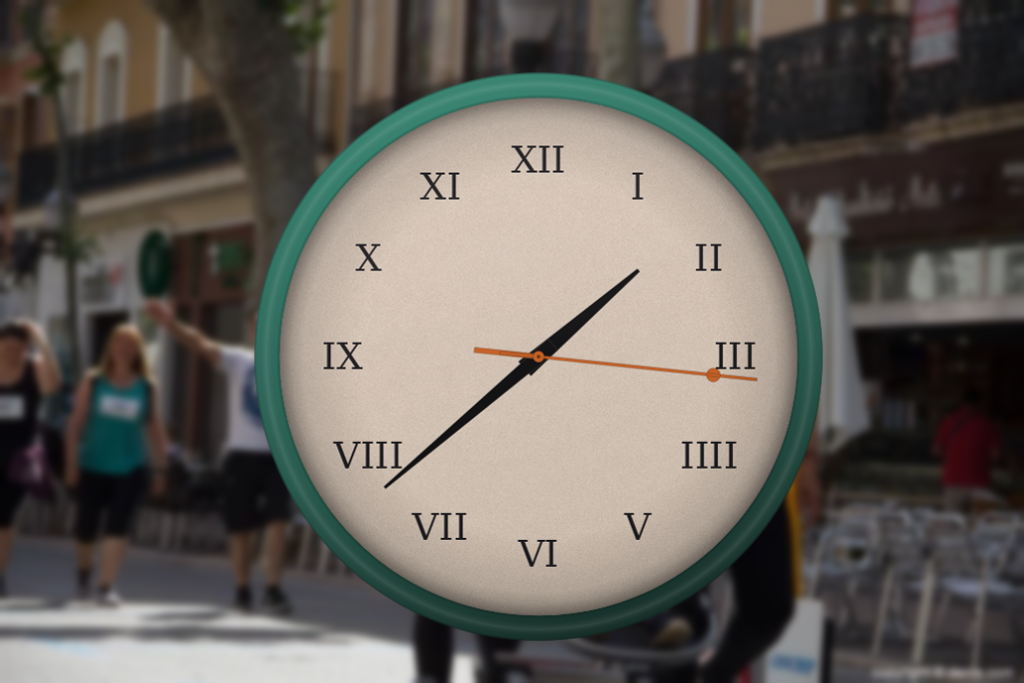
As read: 1:38:16
